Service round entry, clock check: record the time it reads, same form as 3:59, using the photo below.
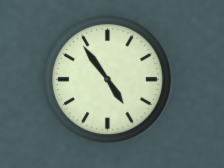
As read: 4:54
